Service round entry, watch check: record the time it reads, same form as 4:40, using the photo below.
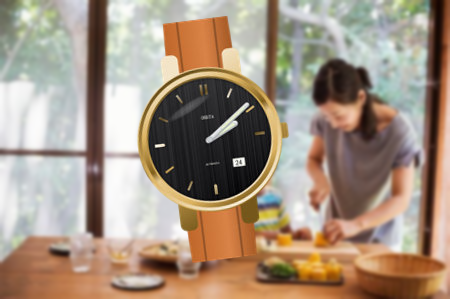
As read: 2:09
